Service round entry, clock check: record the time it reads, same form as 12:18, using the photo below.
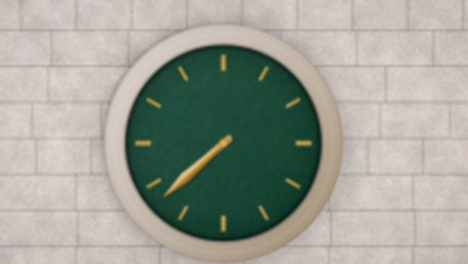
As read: 7:38
